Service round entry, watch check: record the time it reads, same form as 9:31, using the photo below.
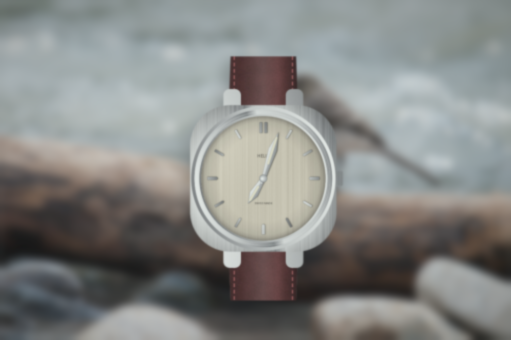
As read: 7:03
